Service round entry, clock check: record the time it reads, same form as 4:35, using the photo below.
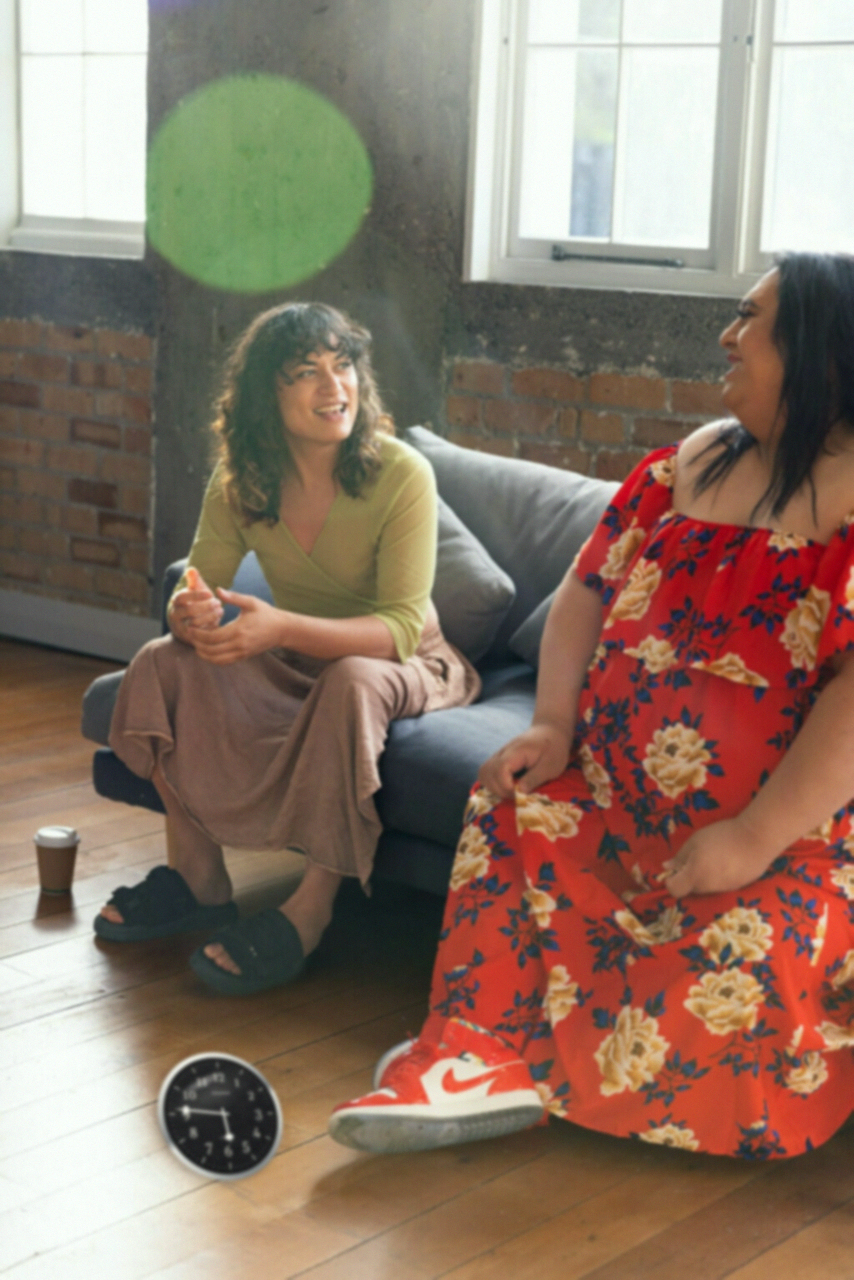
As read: 5:46
